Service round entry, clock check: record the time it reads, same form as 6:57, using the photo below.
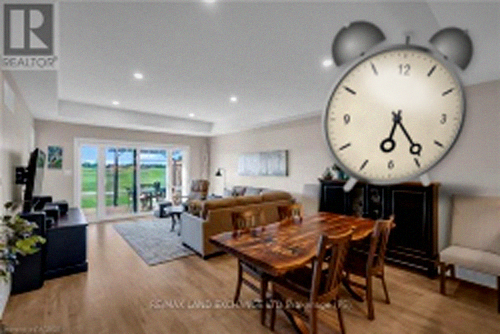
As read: 6:24
